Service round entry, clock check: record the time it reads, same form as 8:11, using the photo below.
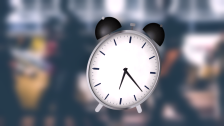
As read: 6:22
